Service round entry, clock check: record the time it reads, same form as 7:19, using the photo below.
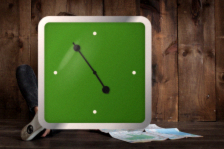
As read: 4:54
